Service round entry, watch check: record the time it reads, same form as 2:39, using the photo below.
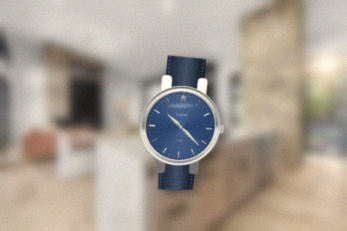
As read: 10:22
